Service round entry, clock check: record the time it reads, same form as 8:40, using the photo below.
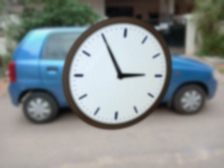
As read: 2:55
